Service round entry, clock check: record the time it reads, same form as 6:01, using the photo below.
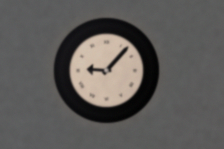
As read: 9:07
